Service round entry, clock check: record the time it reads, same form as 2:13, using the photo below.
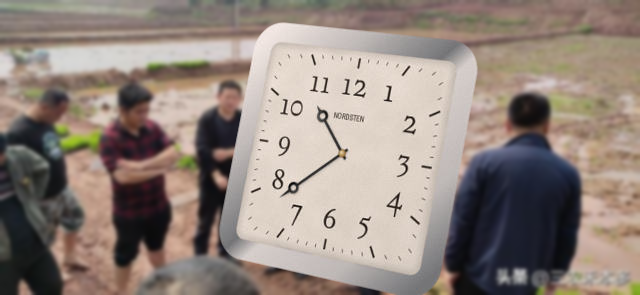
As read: 10:38
